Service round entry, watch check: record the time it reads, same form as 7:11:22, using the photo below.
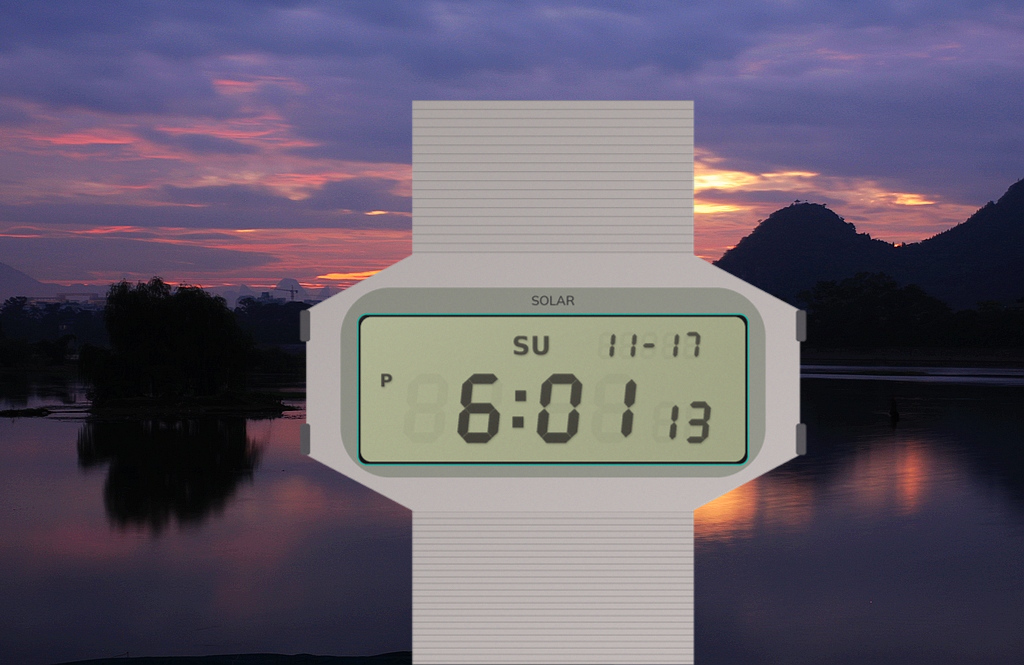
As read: 6:01:13
